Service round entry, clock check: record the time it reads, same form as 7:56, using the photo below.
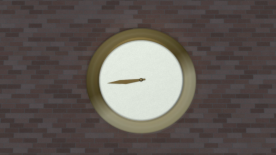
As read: 8:44
